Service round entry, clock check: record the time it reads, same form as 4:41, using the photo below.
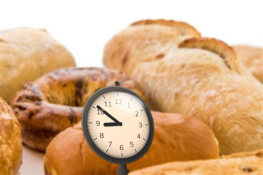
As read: 8:51
